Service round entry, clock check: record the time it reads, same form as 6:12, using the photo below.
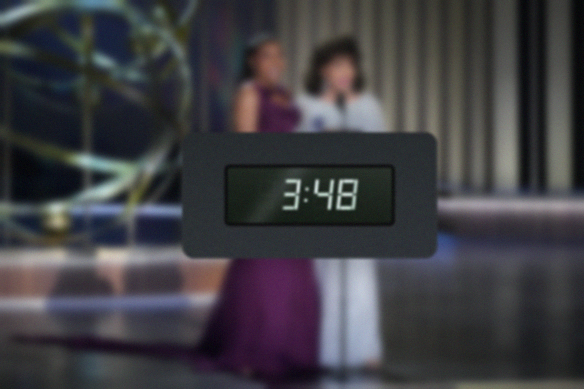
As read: 3:48
